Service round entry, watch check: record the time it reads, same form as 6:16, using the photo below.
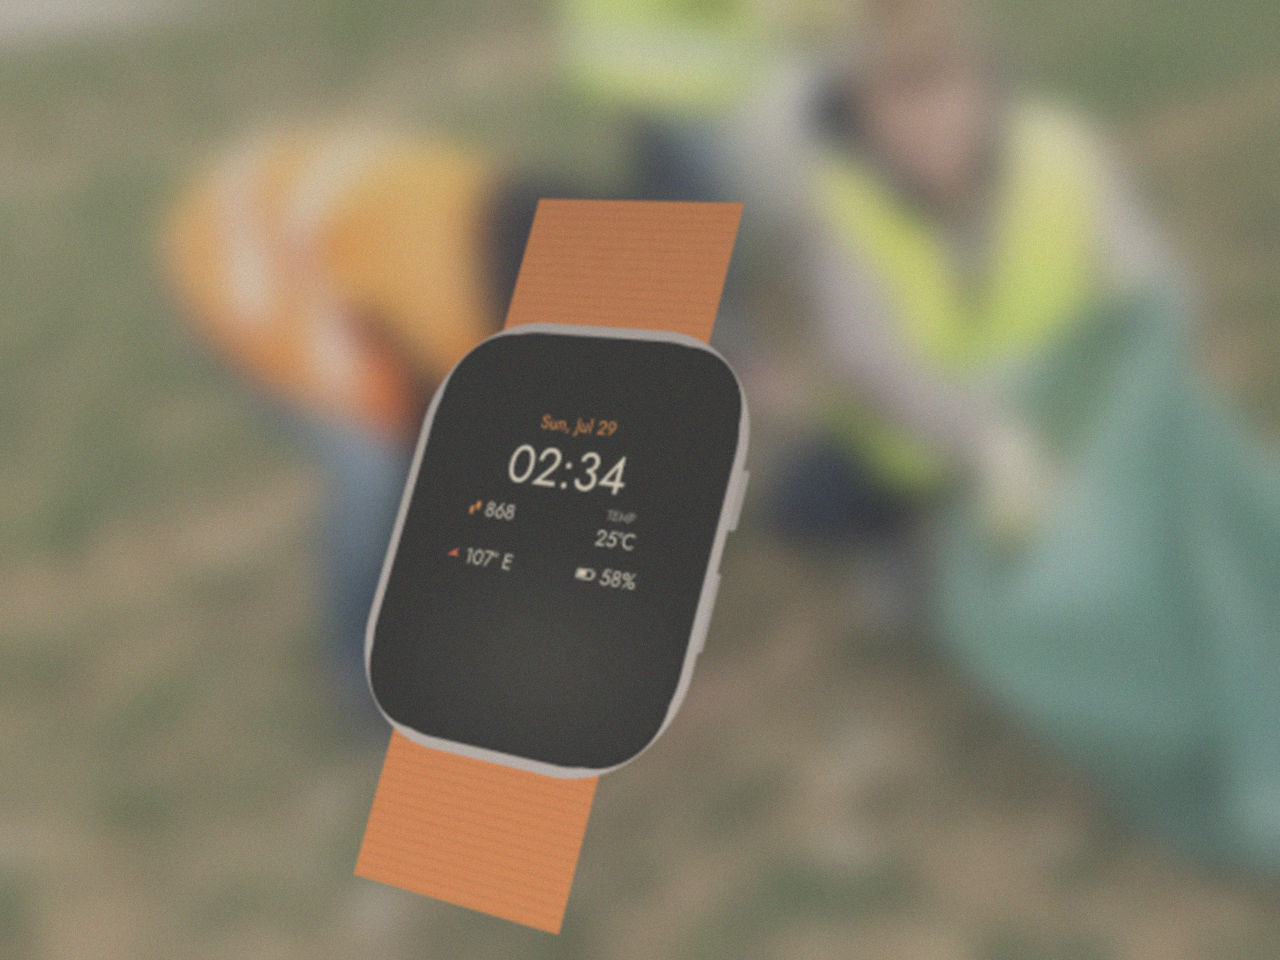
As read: 2:34
